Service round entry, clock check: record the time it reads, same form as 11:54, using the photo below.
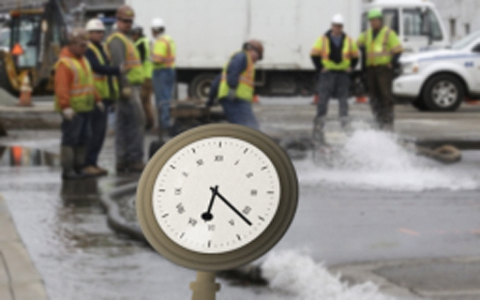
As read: 6:22
